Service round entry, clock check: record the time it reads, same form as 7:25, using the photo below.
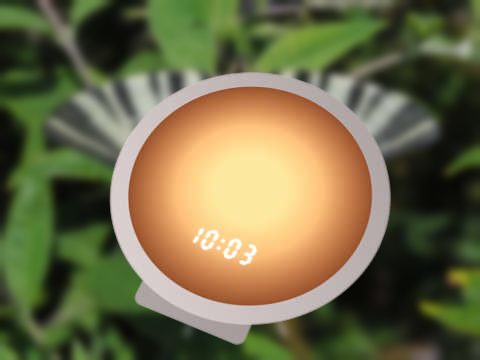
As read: 10:03
